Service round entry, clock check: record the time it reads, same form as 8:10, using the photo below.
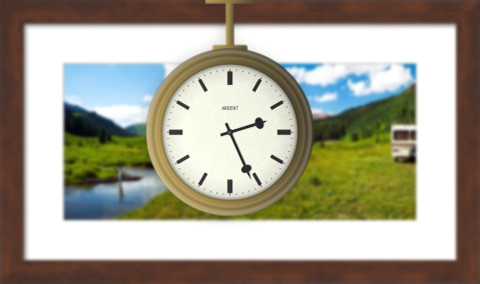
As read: 2:26
